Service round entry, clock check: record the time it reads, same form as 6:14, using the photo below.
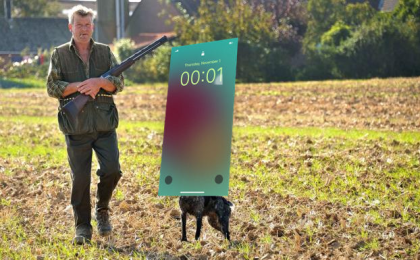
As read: 0:01
